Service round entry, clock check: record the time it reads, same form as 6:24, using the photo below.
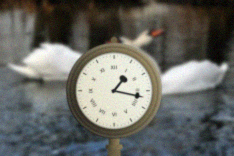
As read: 1:17
